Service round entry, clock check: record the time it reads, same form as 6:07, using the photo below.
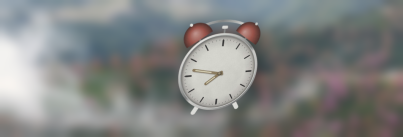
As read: 7:47
